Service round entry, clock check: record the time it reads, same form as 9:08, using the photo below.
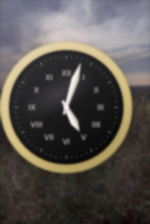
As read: 5:03
